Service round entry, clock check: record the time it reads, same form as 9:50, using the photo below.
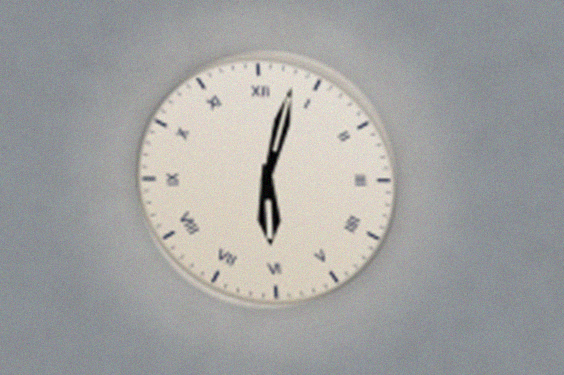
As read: 6:03
